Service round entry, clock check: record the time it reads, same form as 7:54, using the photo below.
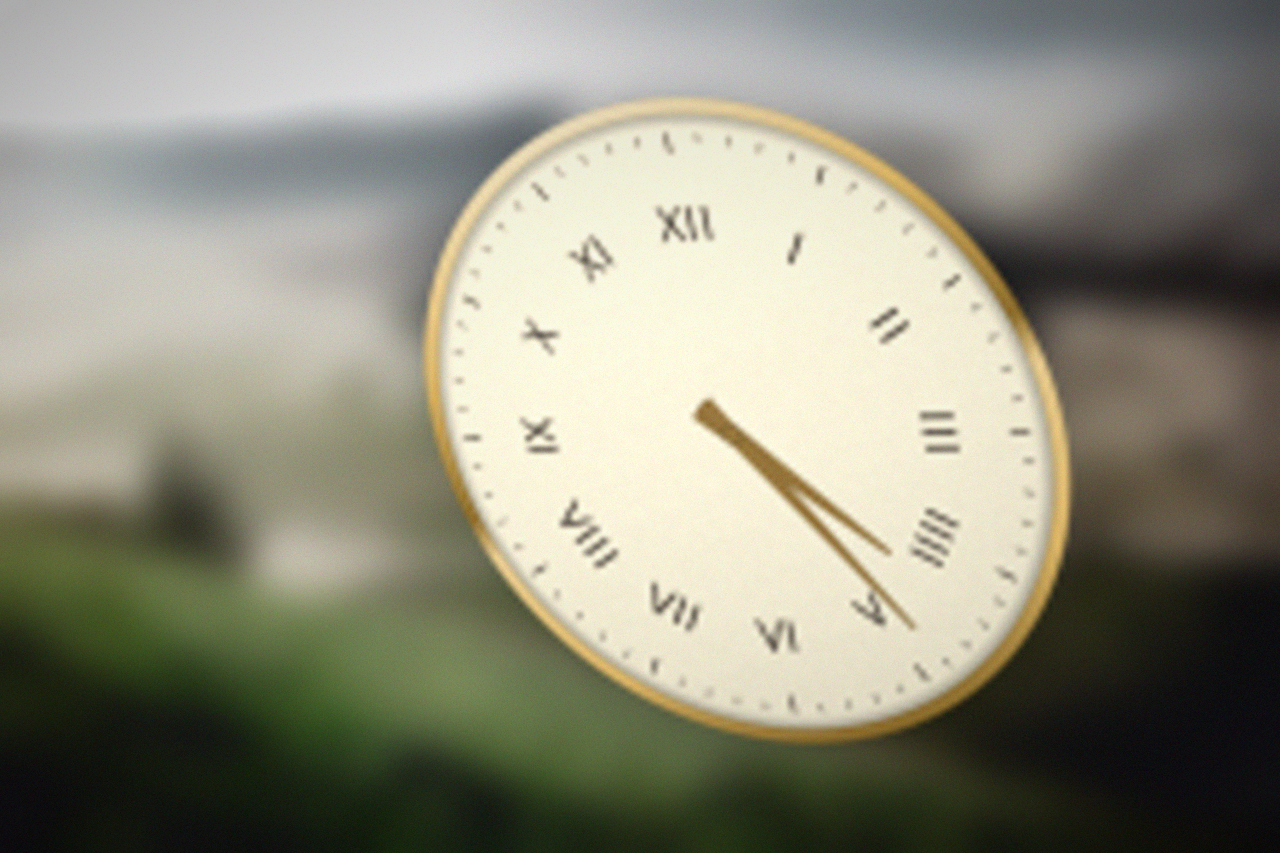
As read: 4:24
